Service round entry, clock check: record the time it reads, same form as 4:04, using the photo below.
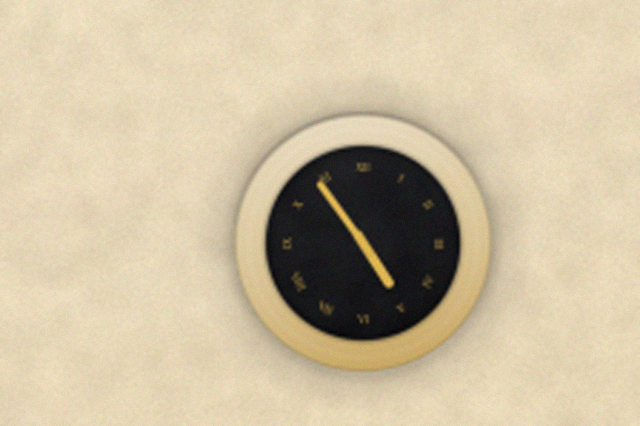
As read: 4:54
